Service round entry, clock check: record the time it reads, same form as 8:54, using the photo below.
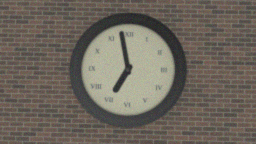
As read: 6:58
